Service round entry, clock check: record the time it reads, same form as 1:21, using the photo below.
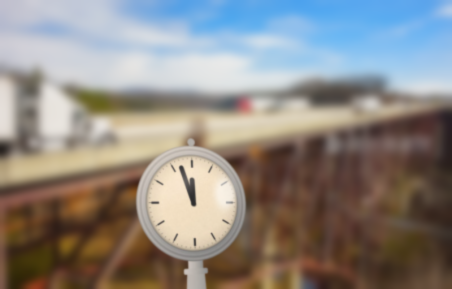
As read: 11:57
